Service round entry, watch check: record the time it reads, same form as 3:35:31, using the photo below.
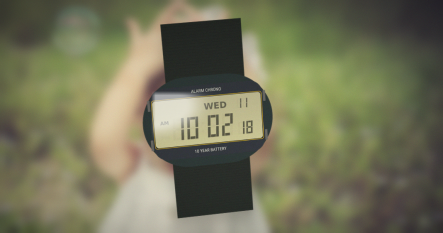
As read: 10:02:18
